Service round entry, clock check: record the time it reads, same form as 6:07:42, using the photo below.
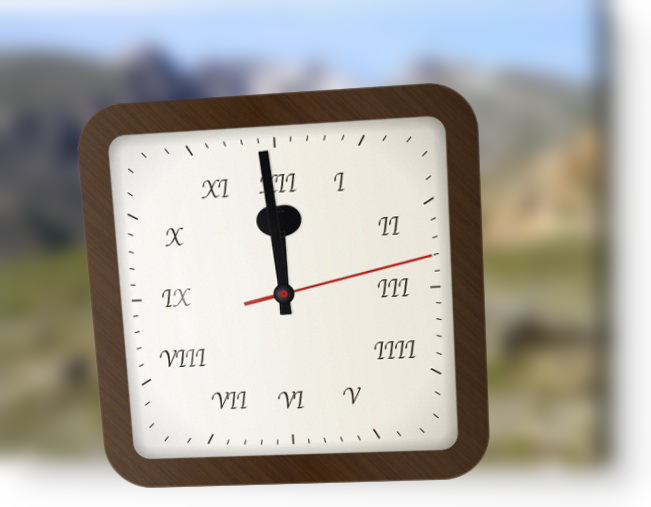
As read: 11:59:13
